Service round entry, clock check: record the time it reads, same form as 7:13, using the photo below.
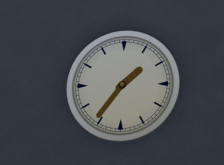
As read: 1:36
